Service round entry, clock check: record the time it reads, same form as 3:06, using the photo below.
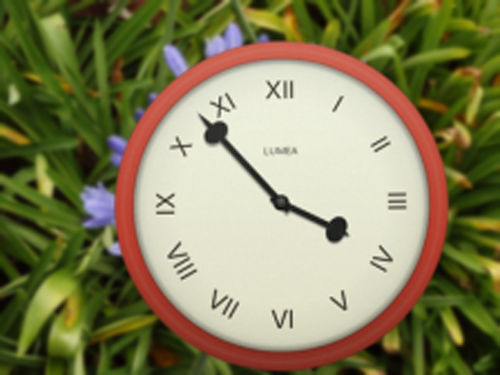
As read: 3:53
